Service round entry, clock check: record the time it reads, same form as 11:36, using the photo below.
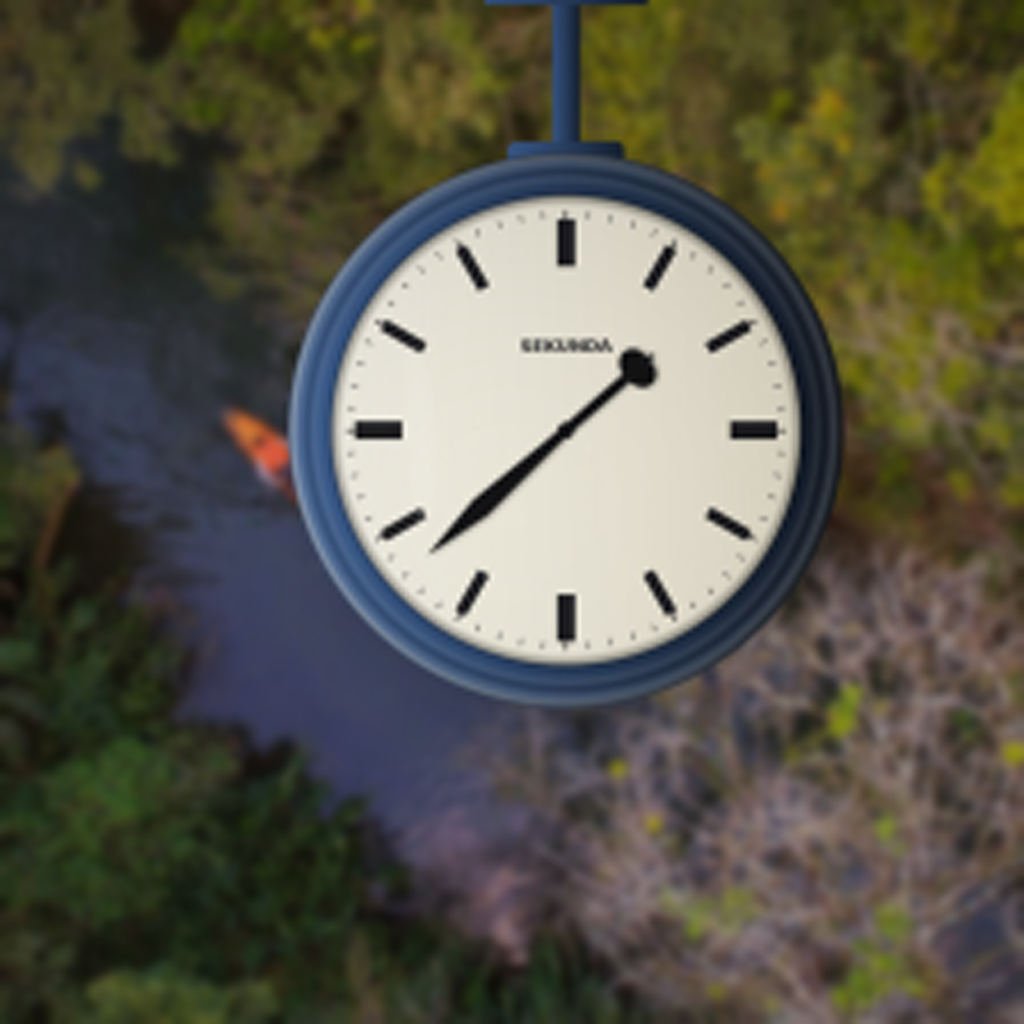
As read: 1:38
